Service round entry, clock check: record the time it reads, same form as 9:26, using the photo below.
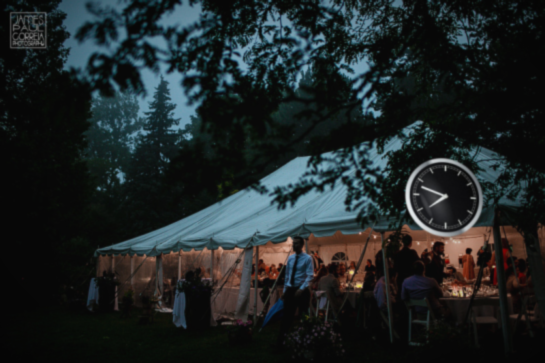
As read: 7:48
